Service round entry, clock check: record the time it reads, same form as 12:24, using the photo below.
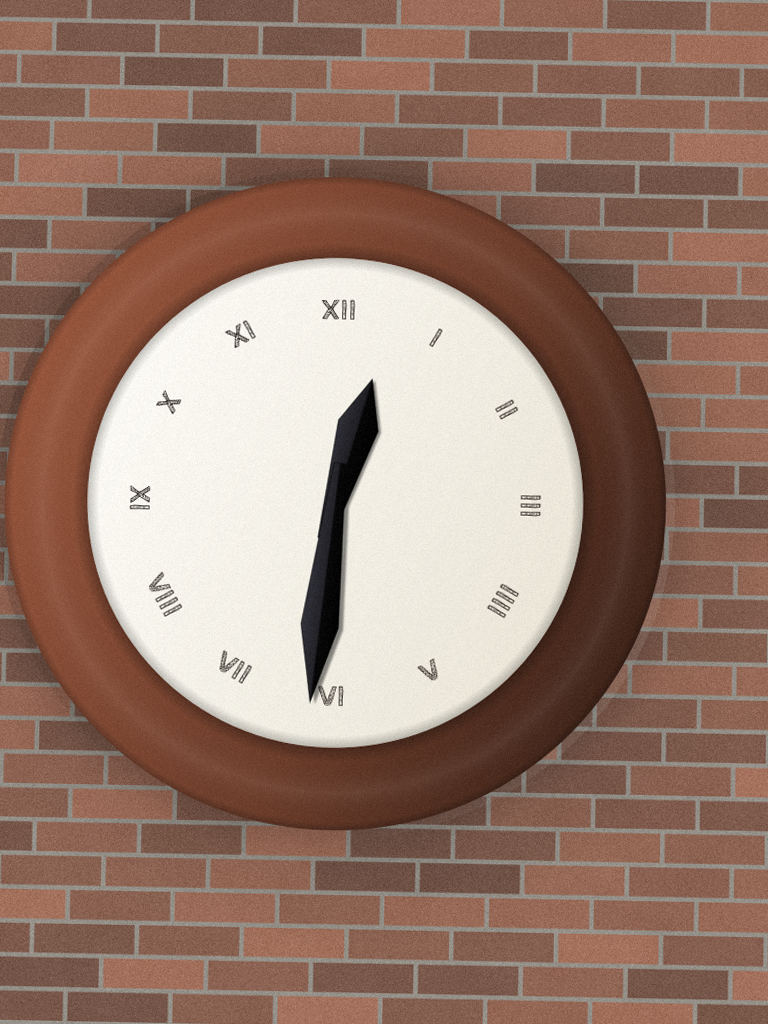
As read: 12:31
